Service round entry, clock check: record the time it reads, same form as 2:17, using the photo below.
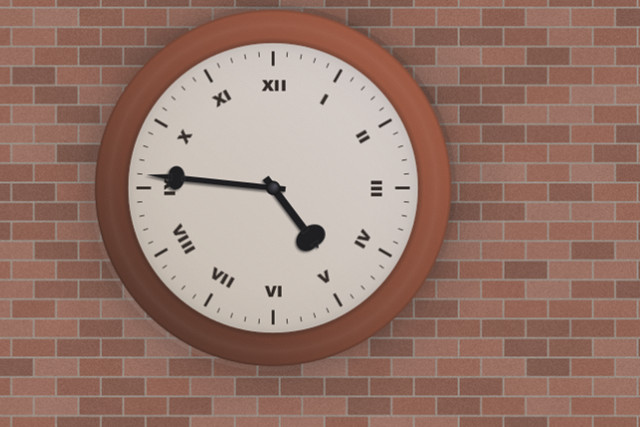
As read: 4:46
